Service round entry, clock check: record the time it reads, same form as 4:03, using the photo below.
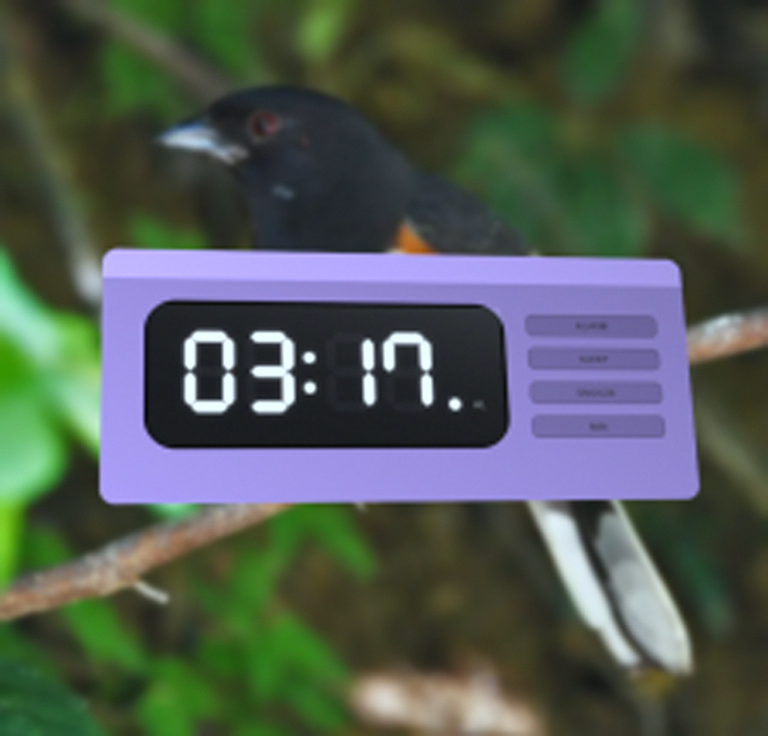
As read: 3:17
